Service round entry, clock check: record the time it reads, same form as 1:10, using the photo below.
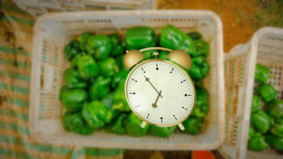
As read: 6:54
